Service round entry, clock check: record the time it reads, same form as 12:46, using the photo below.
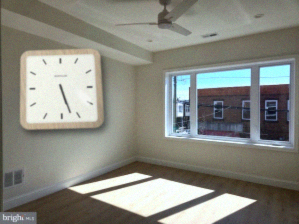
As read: 5:27
